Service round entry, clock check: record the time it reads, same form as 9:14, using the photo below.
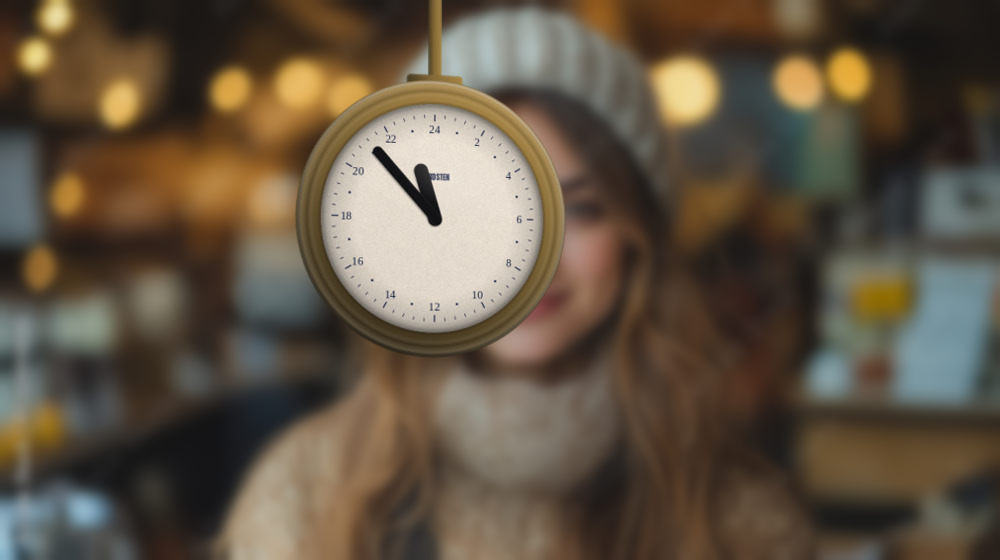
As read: 22:53
